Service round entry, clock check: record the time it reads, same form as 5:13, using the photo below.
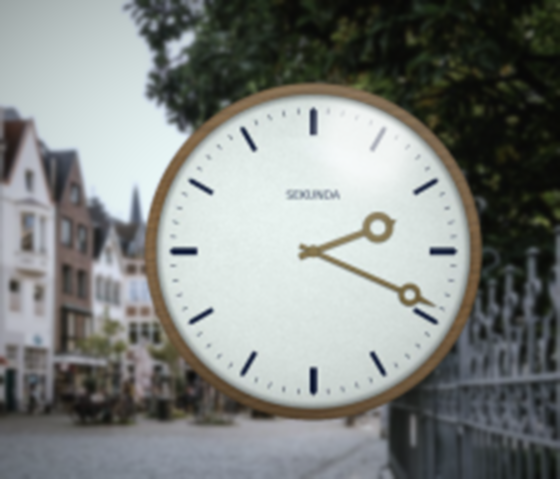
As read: 2:19
